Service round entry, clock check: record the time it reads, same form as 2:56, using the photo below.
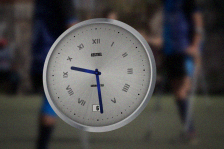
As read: 9:29
